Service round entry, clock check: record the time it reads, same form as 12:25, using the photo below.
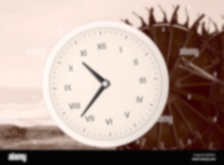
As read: 10:37
